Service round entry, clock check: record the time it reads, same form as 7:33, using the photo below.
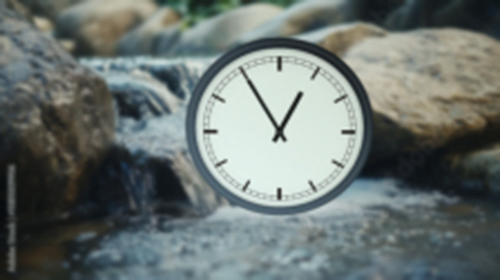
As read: 12:55
